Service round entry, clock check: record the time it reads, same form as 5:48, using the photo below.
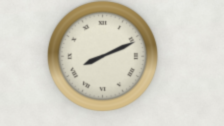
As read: 8:11
